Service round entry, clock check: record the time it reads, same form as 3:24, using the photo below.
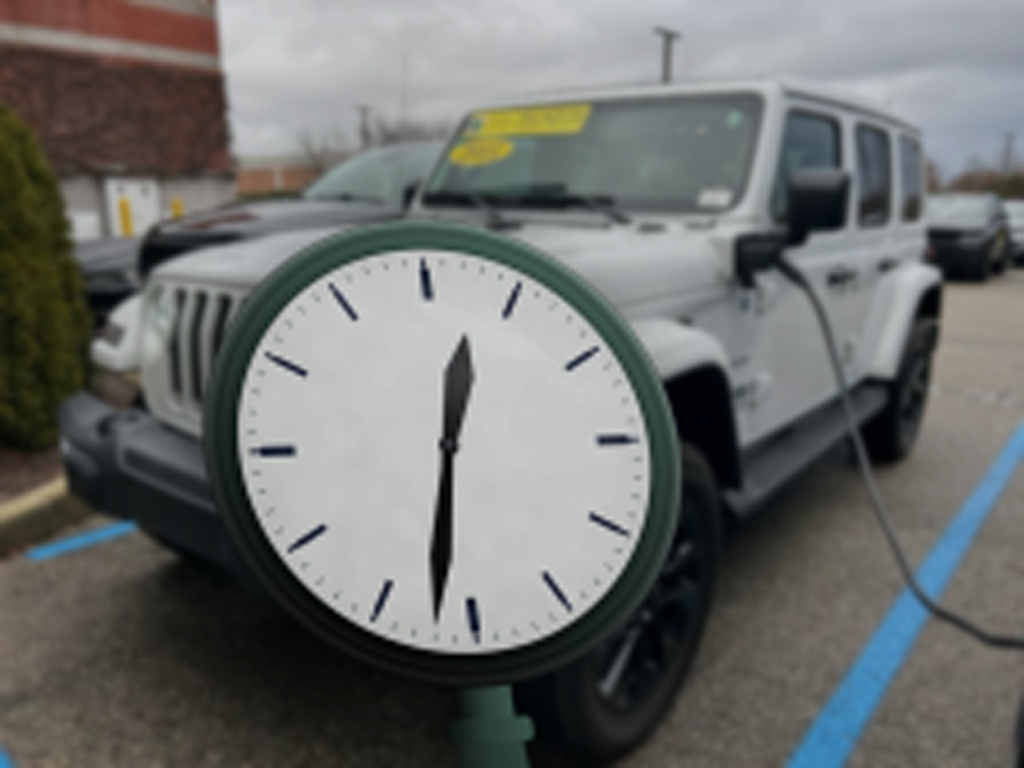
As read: 12:32
